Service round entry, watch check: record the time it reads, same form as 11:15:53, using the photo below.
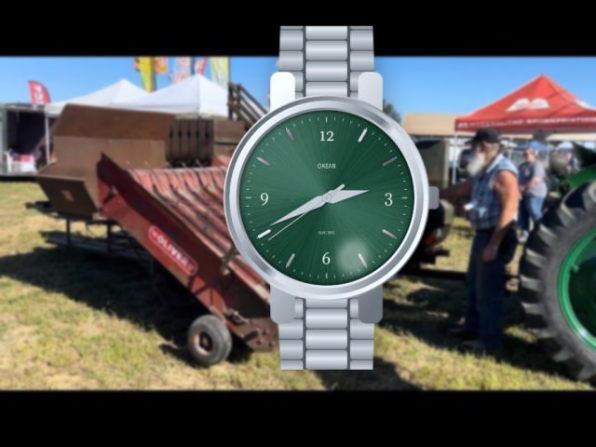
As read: 2:40:39
